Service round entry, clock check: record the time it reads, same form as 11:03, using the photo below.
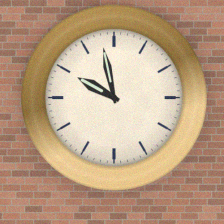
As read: 9:58
